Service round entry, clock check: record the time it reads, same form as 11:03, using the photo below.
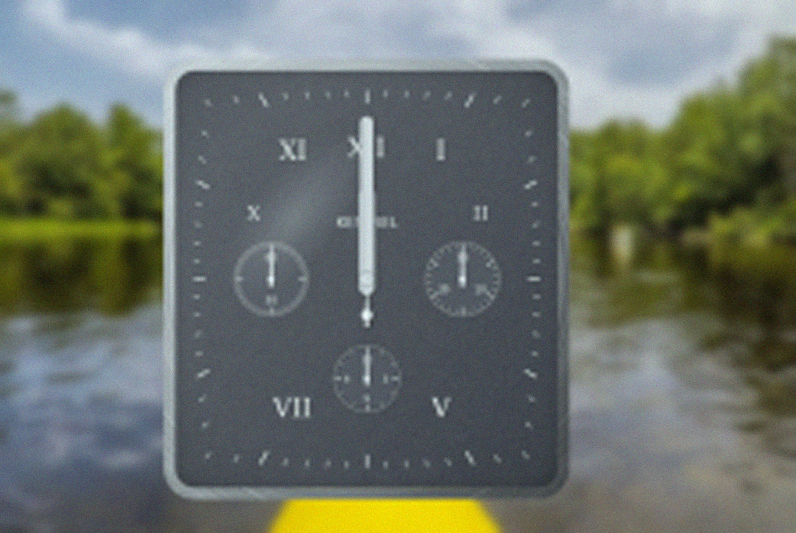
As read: 12:00
